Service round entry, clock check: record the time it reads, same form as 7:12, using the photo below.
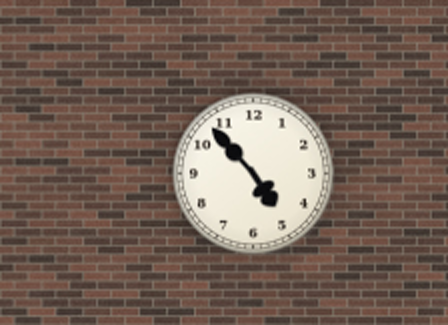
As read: 4:53
